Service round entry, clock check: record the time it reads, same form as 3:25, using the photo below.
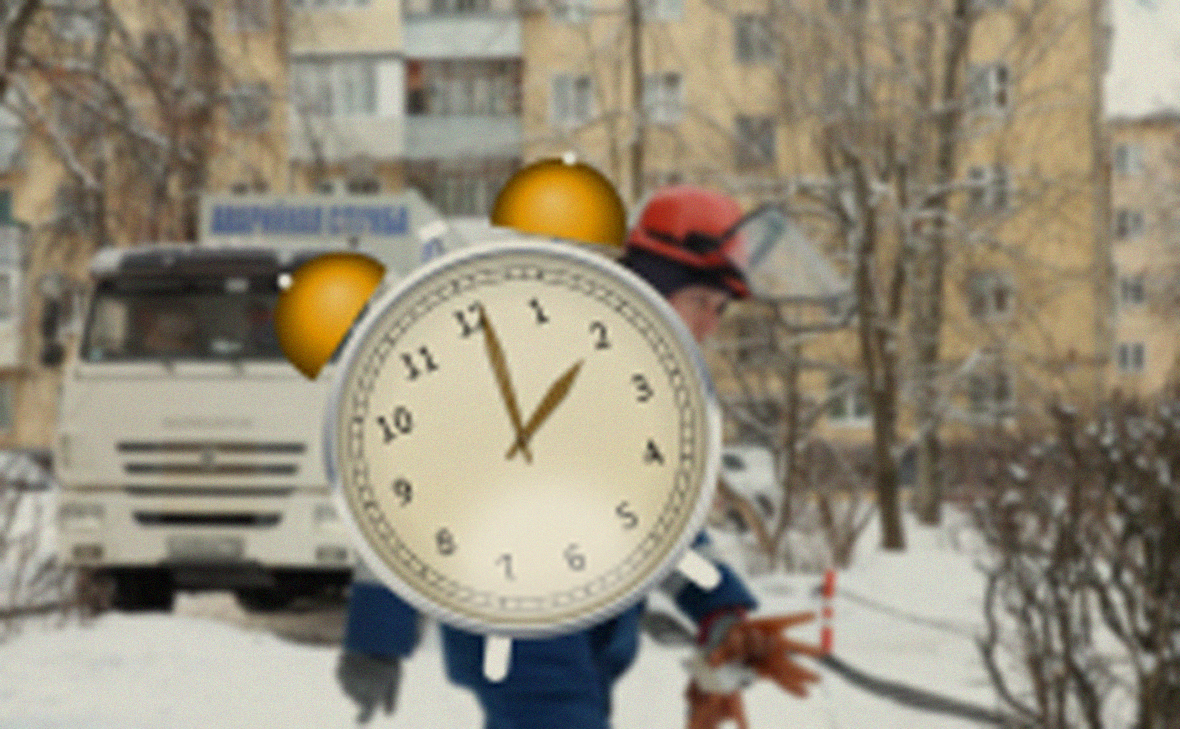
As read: 2:01
